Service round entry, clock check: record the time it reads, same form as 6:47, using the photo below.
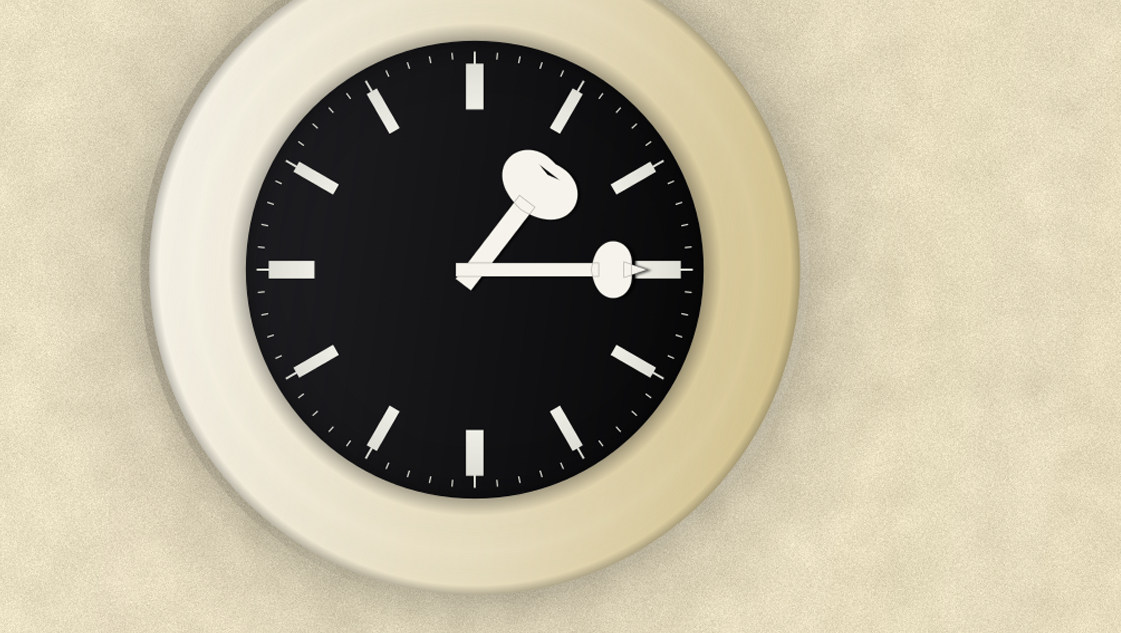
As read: 1:15
